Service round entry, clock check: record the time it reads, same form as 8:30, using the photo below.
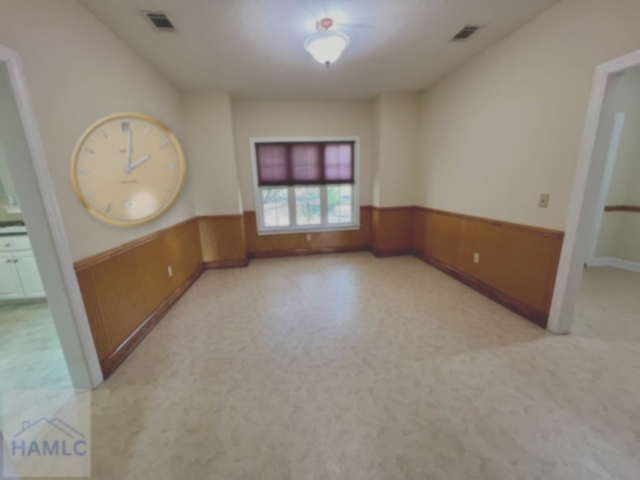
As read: 2:01
